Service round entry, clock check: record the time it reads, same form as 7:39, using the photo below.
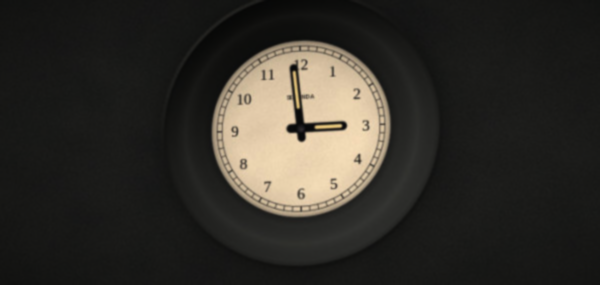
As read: 2:59
